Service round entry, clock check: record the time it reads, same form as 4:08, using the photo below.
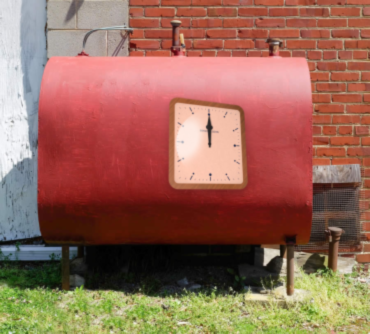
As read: 12:00
